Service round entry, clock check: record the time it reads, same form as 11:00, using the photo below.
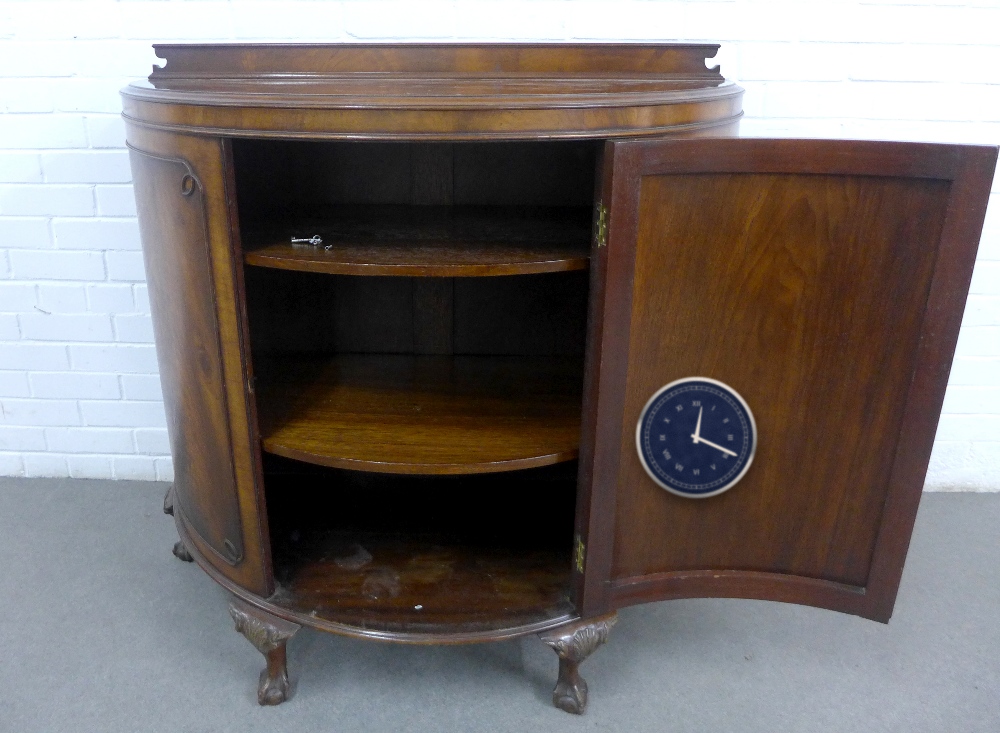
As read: 12:19
